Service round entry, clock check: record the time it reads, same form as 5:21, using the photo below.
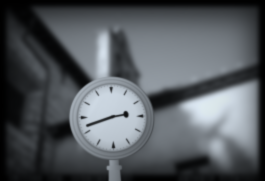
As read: 2:42
